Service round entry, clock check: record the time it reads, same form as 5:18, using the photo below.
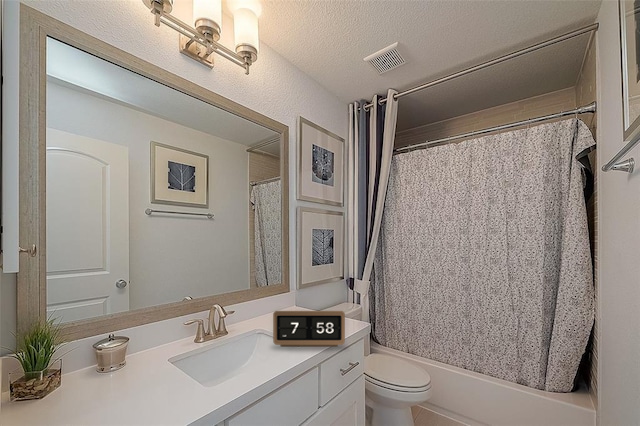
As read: 7:58
